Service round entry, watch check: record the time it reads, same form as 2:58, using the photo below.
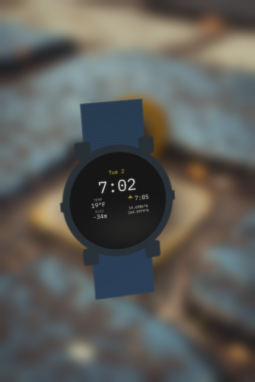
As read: 7:02
